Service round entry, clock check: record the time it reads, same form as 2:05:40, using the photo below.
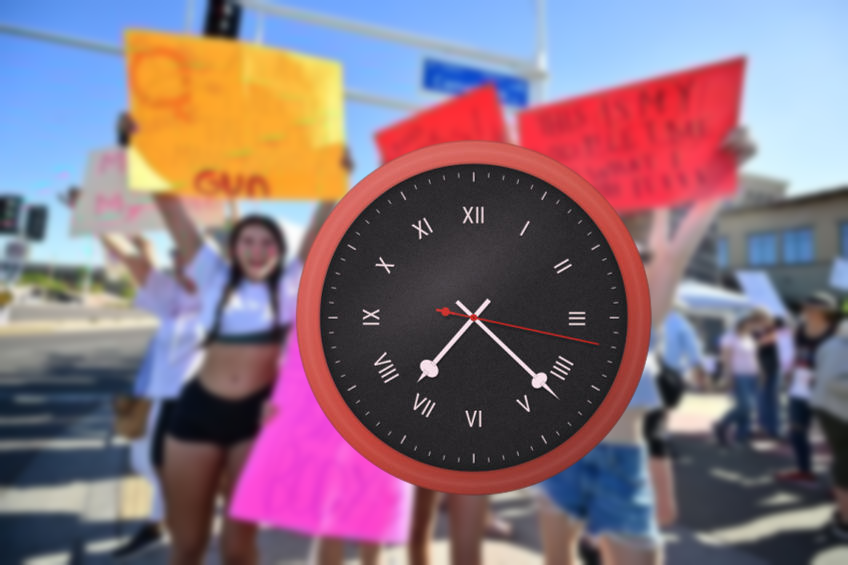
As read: 7:22:17
